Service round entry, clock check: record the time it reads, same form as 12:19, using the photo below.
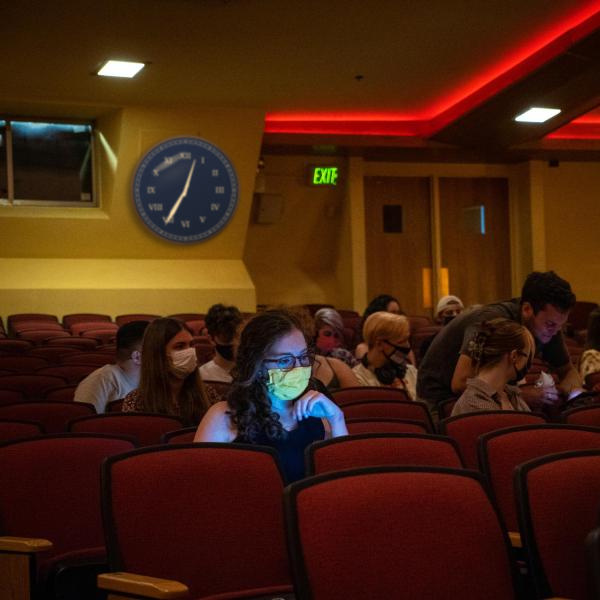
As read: 12:35
